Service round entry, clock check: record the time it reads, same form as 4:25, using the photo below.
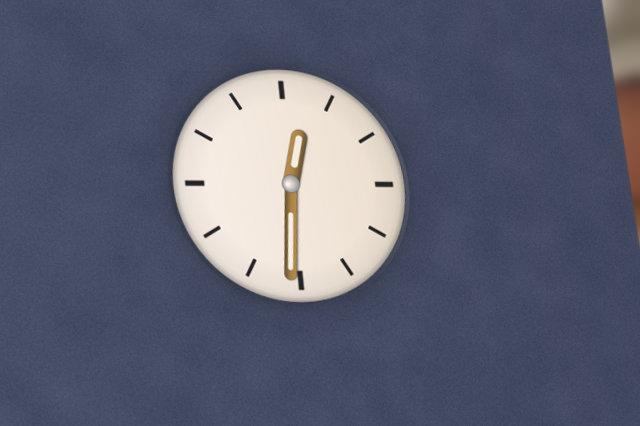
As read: 12:31
